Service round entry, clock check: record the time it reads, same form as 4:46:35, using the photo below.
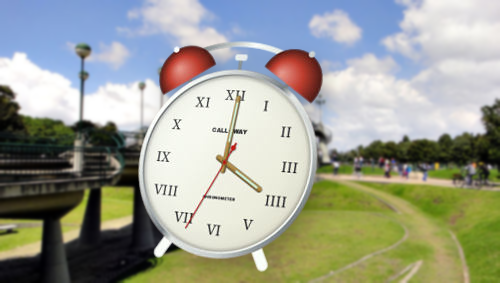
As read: 4:00:34
